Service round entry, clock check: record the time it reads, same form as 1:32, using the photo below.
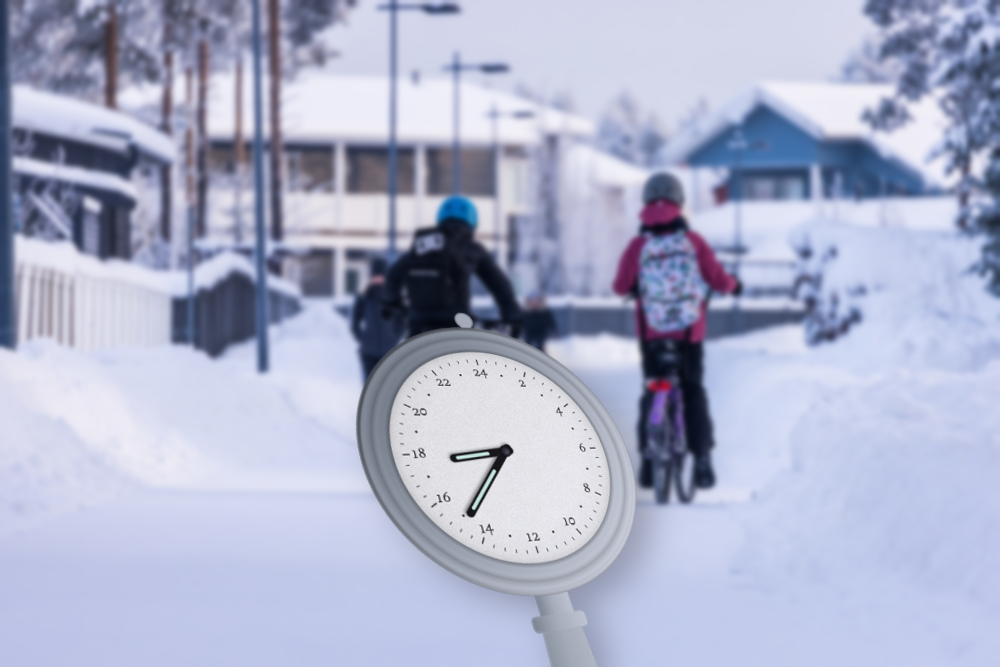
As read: 17:37
